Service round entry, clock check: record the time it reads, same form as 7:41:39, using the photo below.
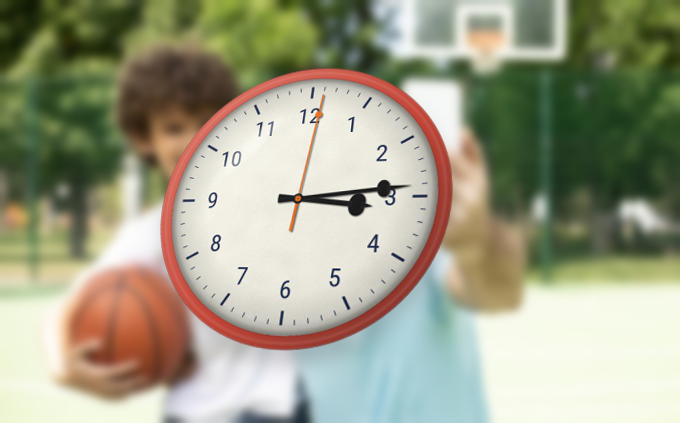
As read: 3:14:01
